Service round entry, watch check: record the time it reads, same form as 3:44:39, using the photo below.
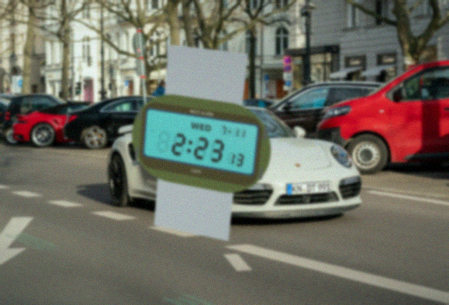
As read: 2:23:13
